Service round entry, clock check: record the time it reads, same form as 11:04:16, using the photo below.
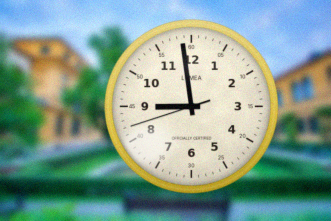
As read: 8:58:42
